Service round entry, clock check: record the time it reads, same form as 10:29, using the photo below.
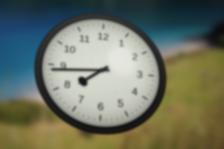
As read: 7:44
